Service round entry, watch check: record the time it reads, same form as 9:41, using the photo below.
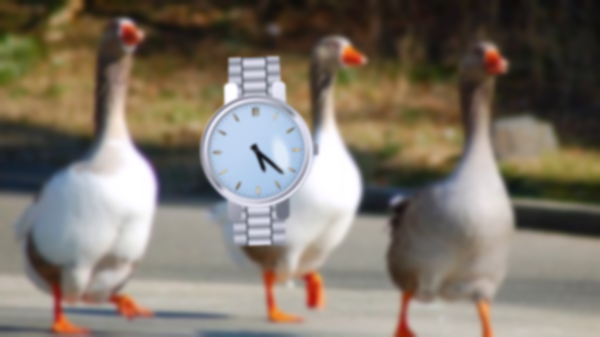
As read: 5:22
